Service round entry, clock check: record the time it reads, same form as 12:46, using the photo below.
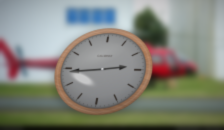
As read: 2:44
